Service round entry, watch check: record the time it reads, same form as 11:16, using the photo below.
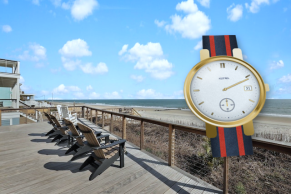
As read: 2:11
